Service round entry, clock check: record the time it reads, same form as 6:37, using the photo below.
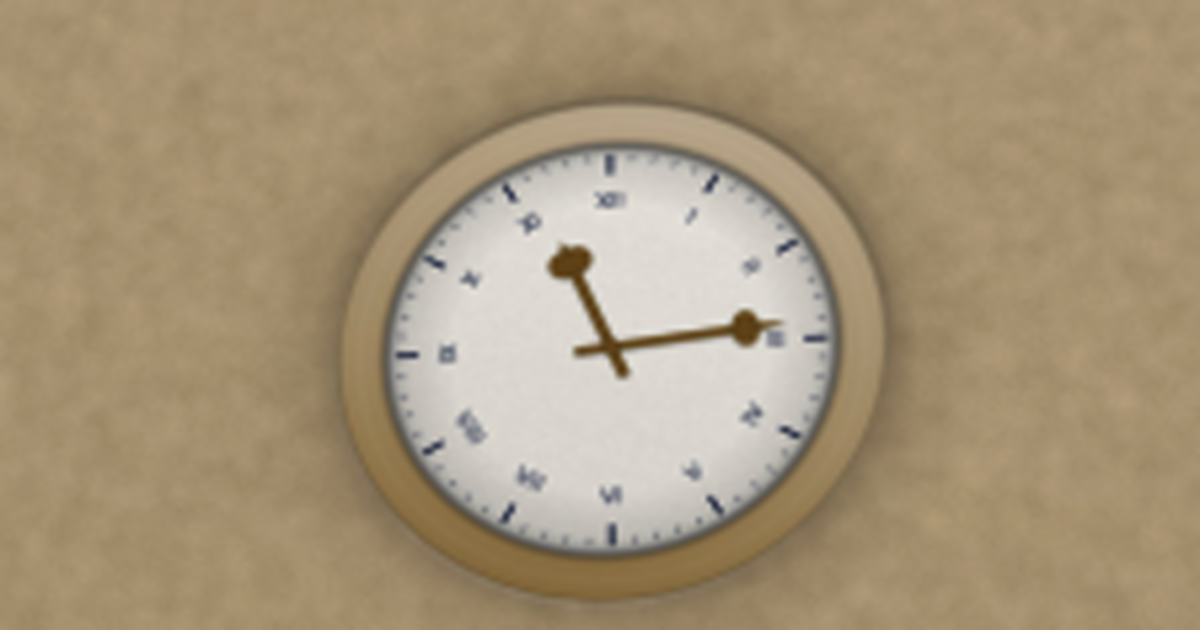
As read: 11:14
